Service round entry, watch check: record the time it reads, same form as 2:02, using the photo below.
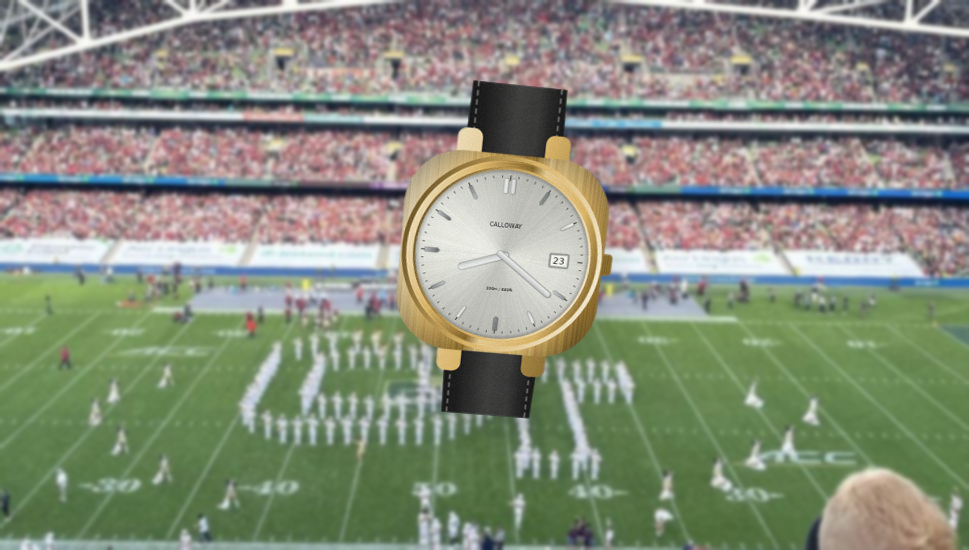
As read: 8:21
